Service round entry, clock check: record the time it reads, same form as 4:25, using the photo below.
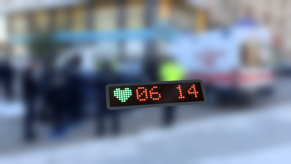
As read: 6:14
